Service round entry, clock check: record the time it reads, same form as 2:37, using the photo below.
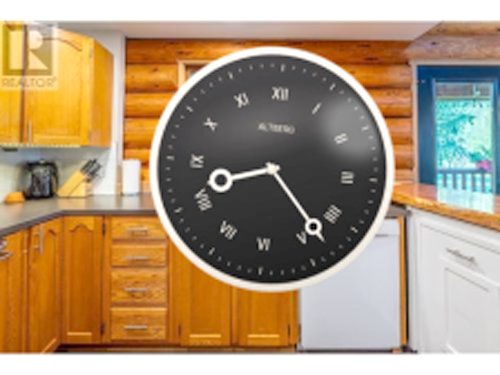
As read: 8:23
